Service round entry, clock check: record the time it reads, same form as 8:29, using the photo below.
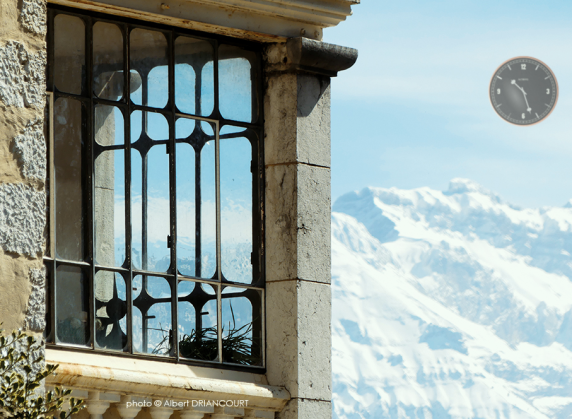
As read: 10:27
